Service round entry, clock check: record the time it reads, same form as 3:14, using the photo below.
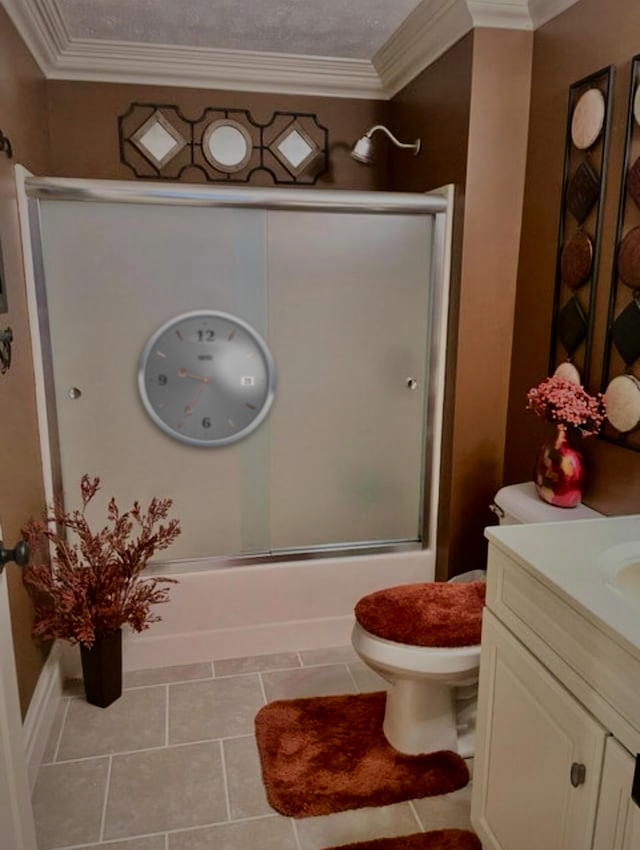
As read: 9:35
